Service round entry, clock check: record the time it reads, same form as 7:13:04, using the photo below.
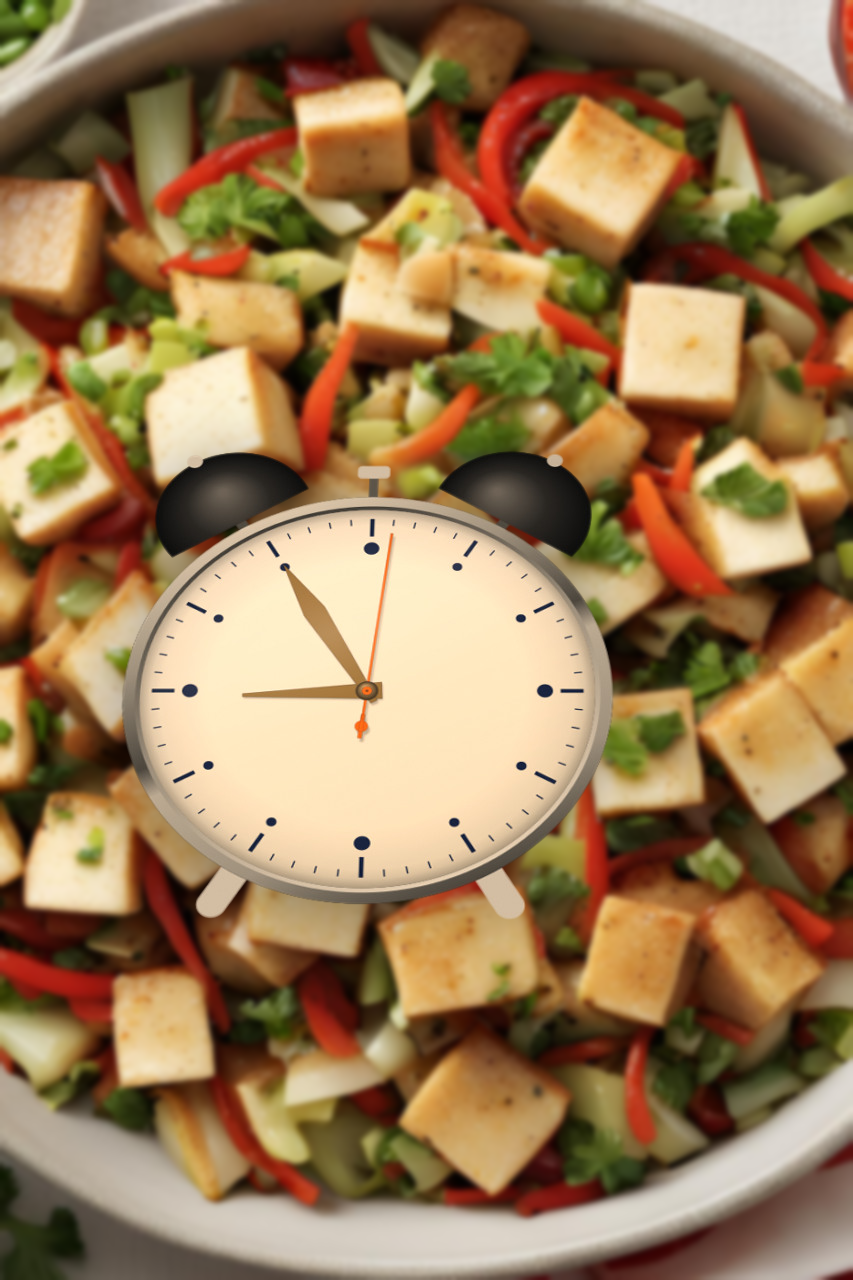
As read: 8:55:01
